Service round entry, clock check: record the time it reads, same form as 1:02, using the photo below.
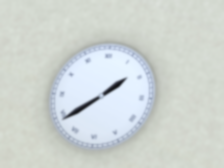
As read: 1:39
